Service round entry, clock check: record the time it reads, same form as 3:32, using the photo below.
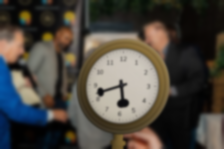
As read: 5:42
